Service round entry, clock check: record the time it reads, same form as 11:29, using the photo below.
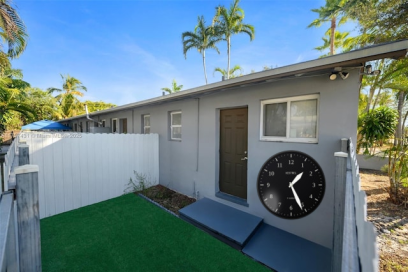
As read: 1:26
